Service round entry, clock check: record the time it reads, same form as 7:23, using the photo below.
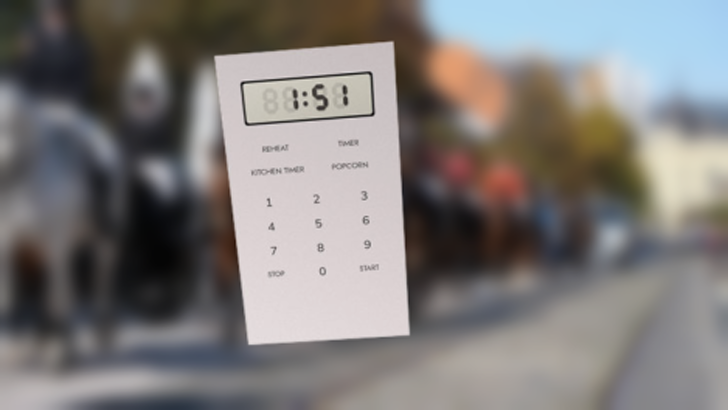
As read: 1:51
